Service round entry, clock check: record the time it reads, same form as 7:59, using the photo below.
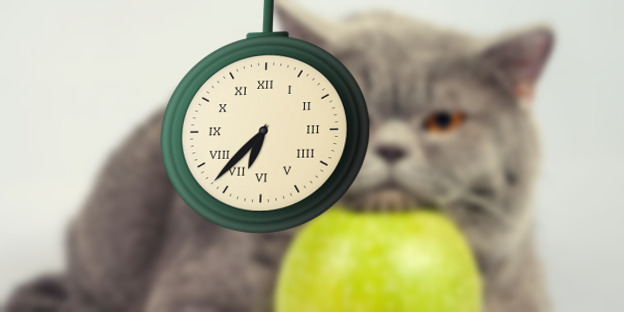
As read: 6:37
